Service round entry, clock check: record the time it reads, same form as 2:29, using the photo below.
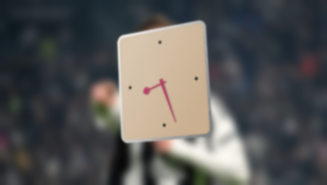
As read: 8:27
